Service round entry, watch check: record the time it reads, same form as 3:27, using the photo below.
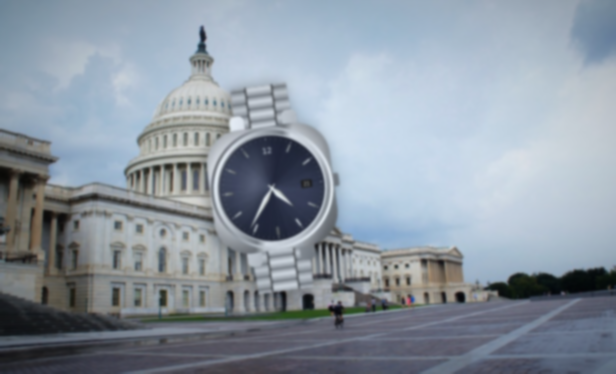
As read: 4:36
